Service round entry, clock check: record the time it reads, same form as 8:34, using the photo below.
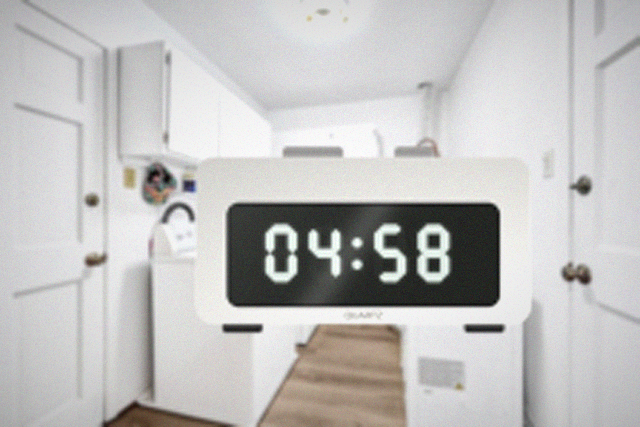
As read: 4:58
